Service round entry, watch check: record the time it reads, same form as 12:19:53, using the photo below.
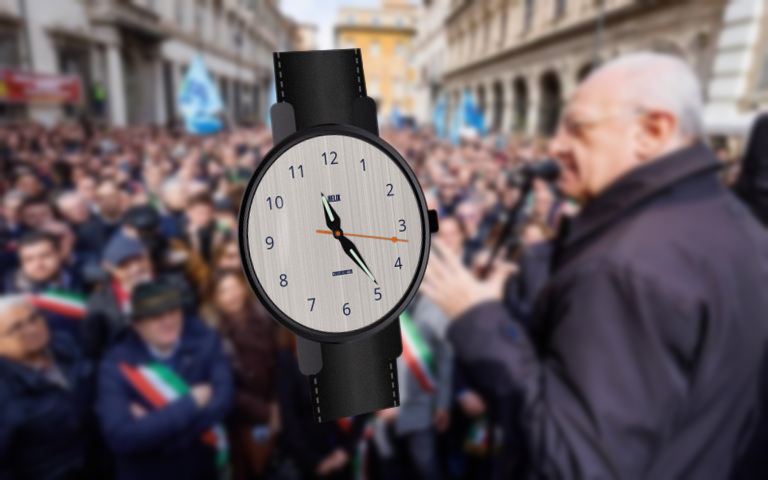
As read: 11:24:17
